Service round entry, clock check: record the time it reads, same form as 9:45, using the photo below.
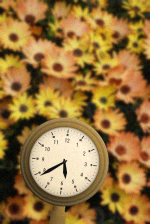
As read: 5:39
